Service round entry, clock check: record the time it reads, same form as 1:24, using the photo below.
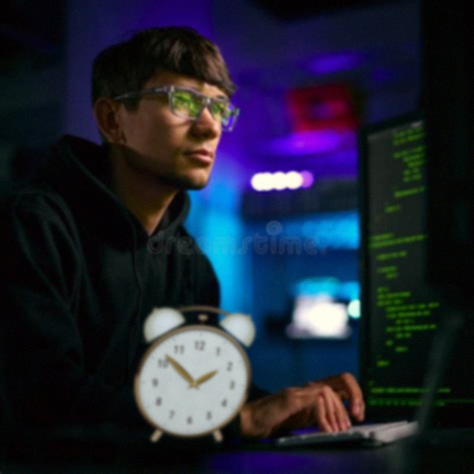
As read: 1:52
